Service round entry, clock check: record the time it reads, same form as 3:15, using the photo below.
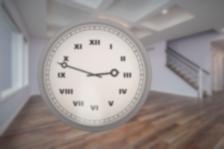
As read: 2:48
